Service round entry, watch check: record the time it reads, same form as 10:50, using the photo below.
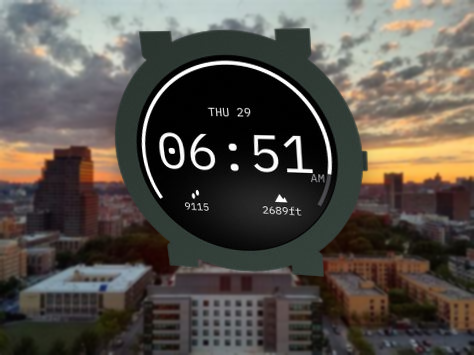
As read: 6:51
